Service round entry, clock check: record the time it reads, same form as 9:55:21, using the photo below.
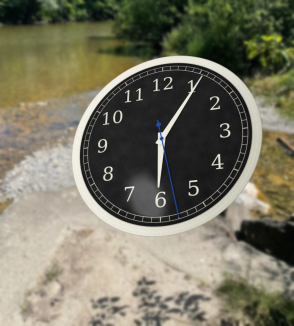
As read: 6:05:28
